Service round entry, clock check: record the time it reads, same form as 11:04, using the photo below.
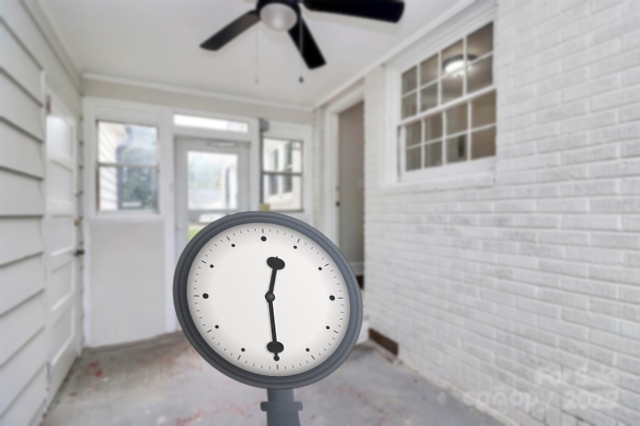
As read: 12:30
